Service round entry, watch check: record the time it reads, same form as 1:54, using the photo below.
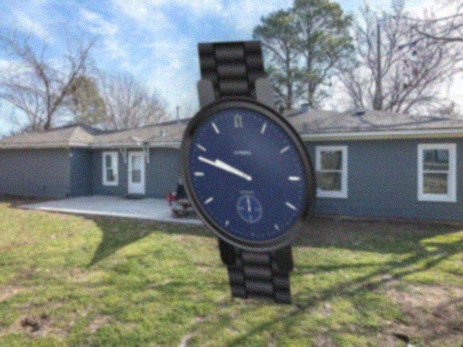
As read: 9:48
